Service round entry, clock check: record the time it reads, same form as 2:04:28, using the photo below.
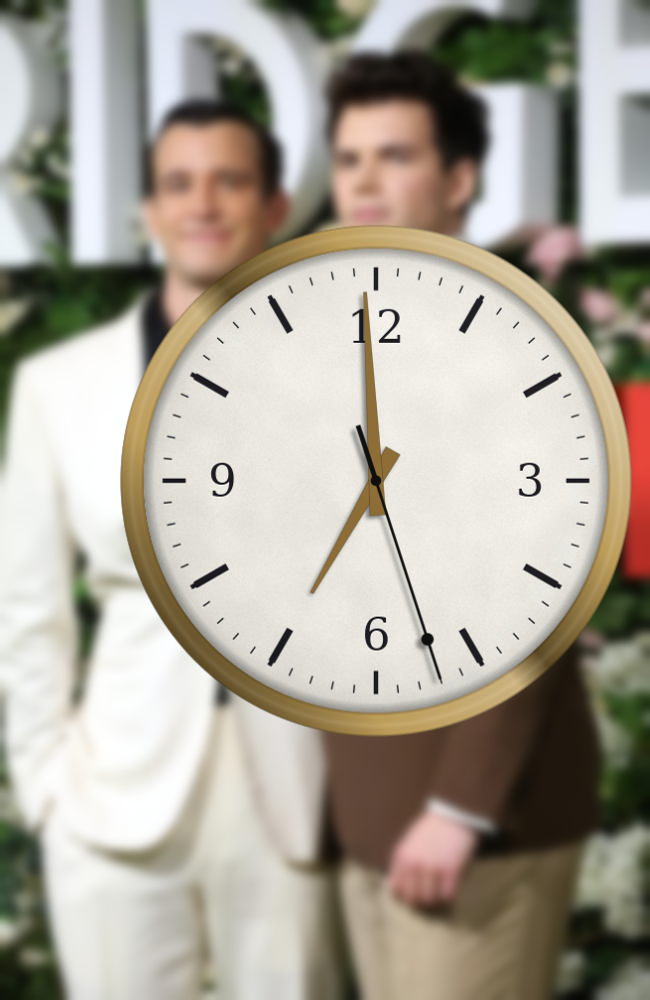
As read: 6:59:27
